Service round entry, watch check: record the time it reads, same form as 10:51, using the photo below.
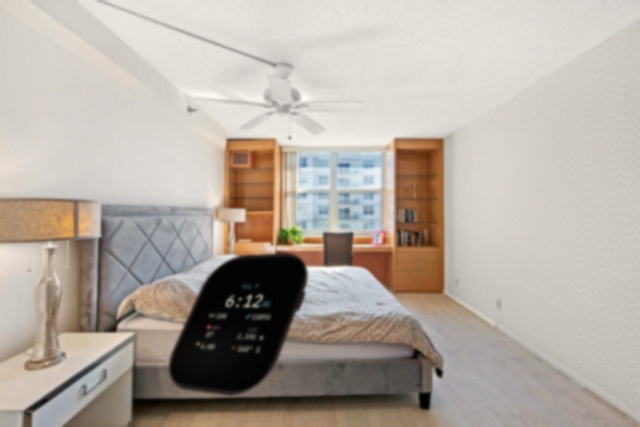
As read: 6:12
